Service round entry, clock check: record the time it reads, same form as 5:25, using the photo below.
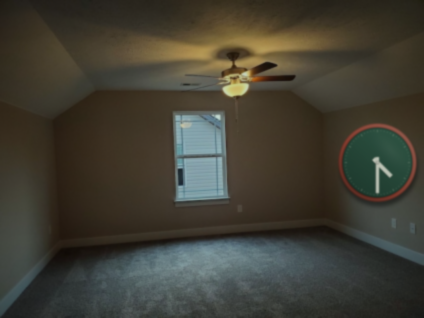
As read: 4:30
